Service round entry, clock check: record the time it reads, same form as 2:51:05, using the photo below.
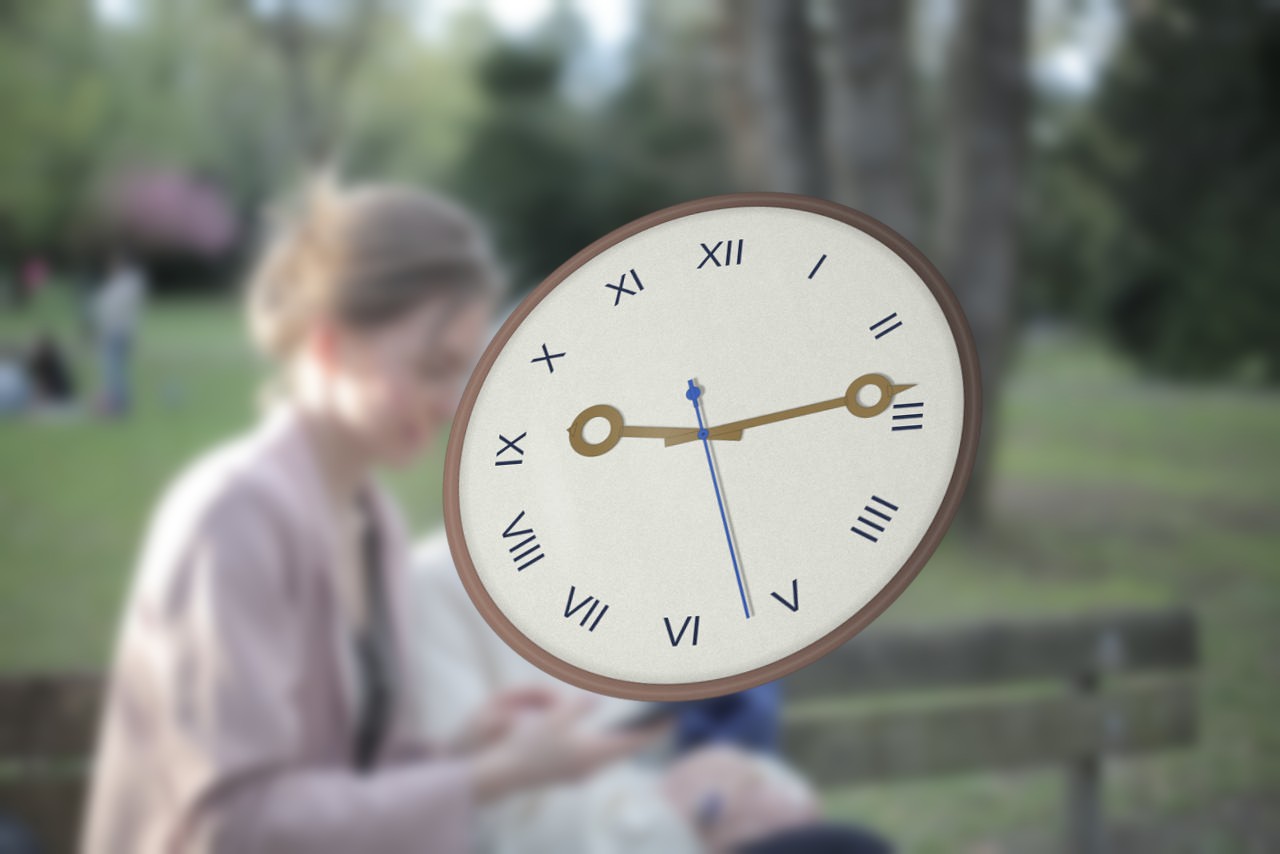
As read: 9:13:27
